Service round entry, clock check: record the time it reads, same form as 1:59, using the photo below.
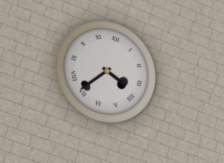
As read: 3:36
